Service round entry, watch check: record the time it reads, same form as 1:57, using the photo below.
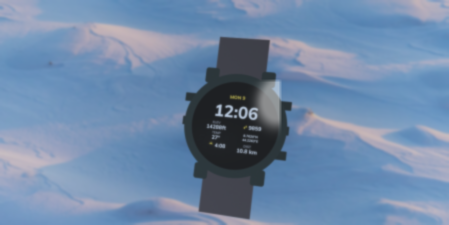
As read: 12:06
